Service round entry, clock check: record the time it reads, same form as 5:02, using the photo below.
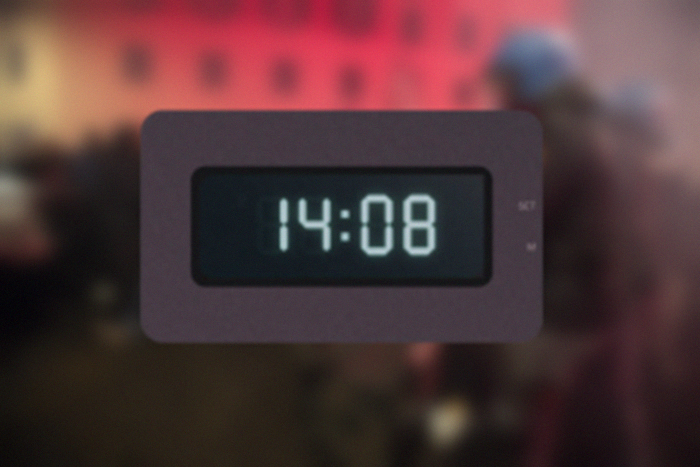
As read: 14:08
